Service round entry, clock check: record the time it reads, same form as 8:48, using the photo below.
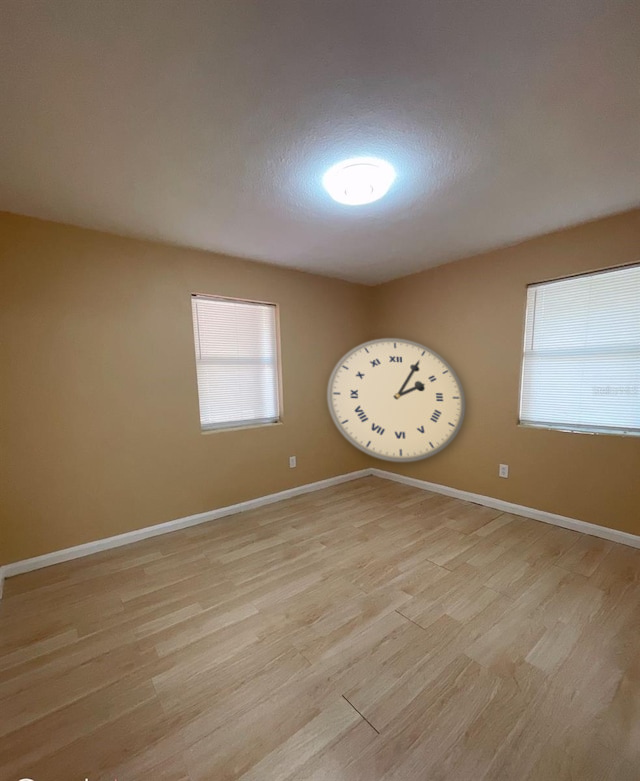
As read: 2:05
